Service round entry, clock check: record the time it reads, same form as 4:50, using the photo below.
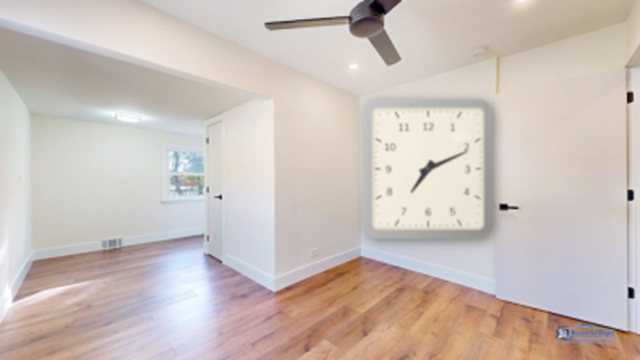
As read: 7:11
